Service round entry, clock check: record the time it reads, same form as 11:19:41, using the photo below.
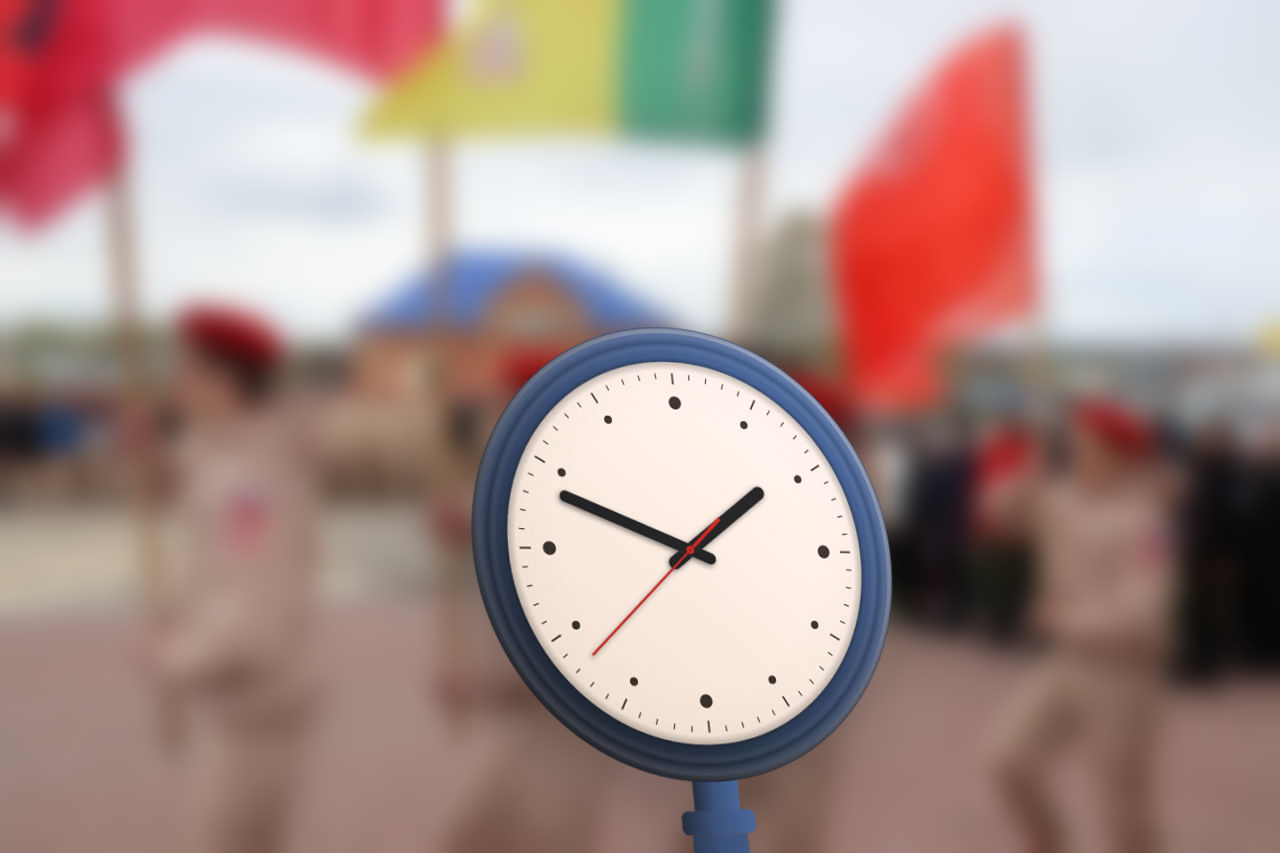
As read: 1:48:38
